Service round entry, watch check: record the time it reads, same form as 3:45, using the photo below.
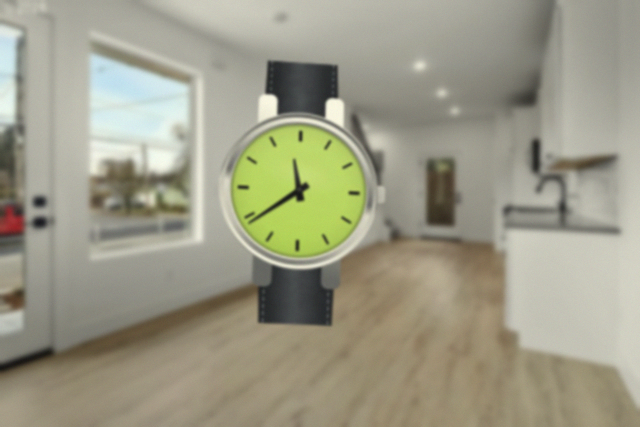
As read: 11:39
